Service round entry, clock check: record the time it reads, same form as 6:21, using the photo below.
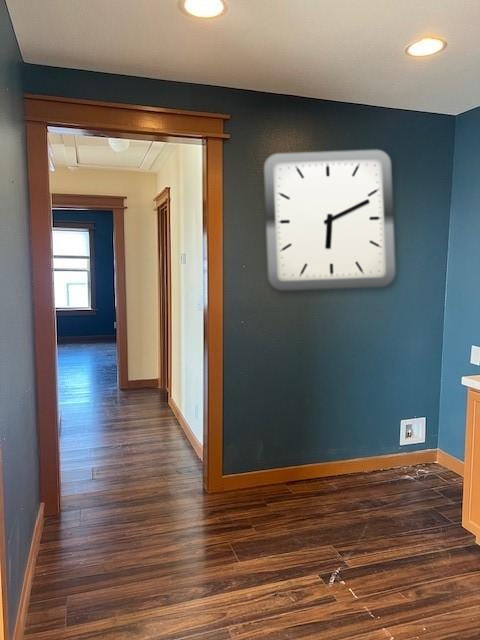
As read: 6:11
